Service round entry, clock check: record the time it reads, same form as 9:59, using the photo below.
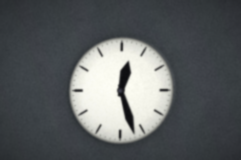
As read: 12:27
